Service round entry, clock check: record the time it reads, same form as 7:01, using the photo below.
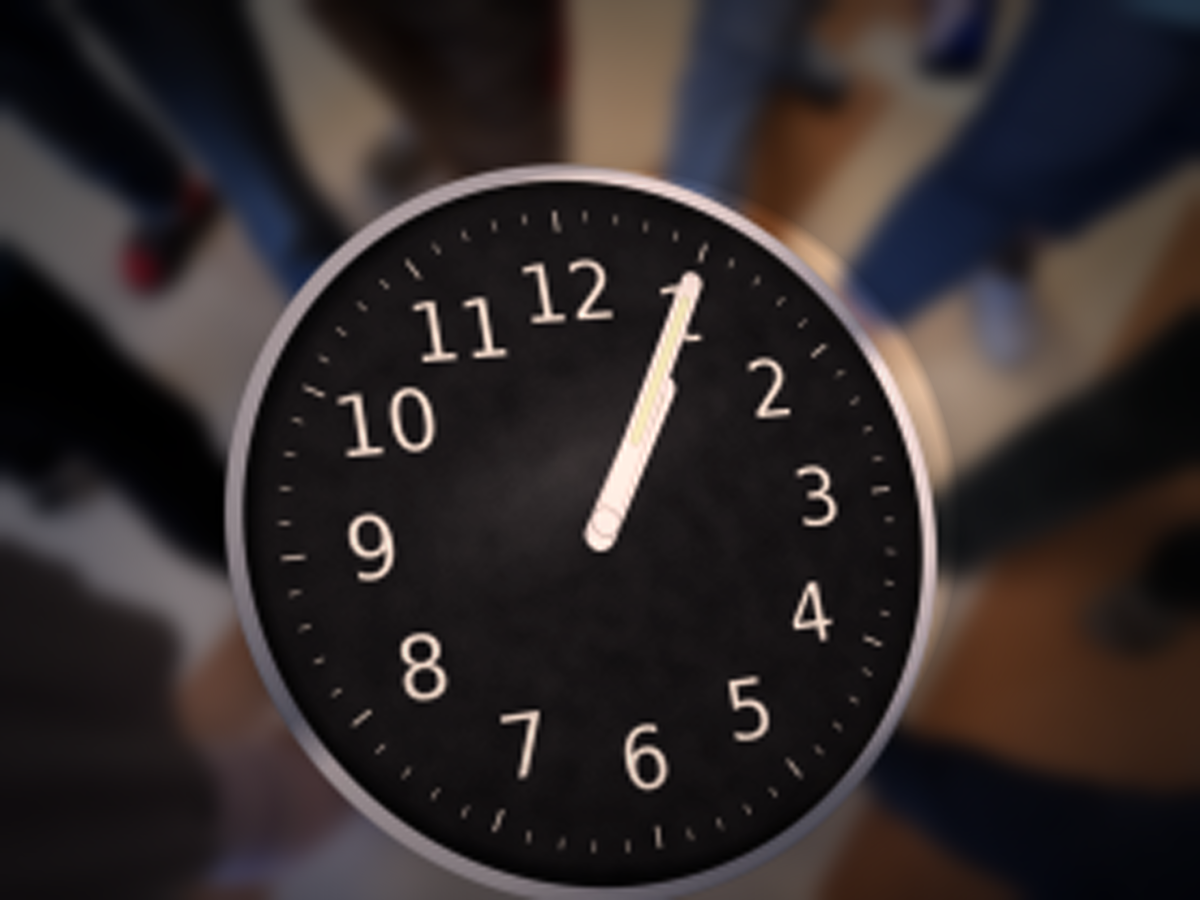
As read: 1:05
